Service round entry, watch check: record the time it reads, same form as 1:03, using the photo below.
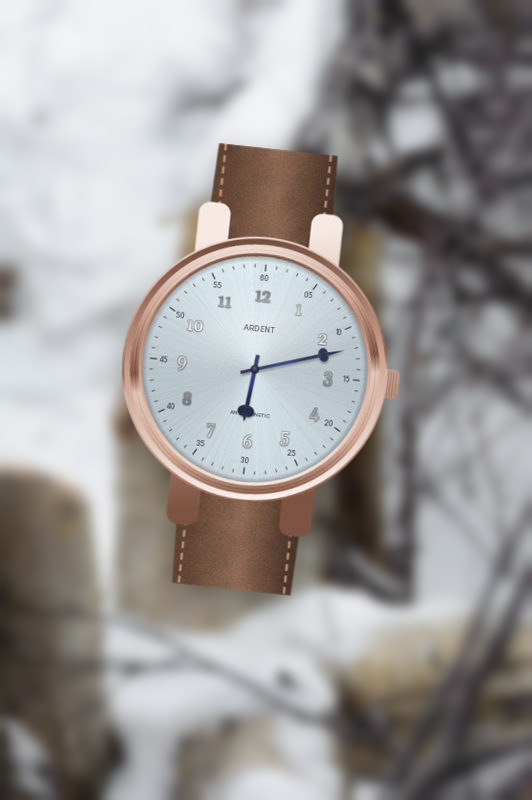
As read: 6:12
